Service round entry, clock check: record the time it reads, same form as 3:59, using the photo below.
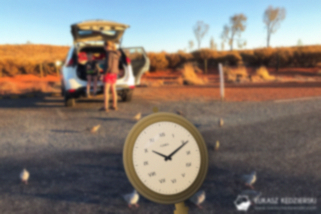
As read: 10:11
